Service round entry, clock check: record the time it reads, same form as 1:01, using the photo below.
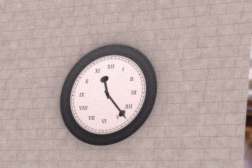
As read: 11:23
